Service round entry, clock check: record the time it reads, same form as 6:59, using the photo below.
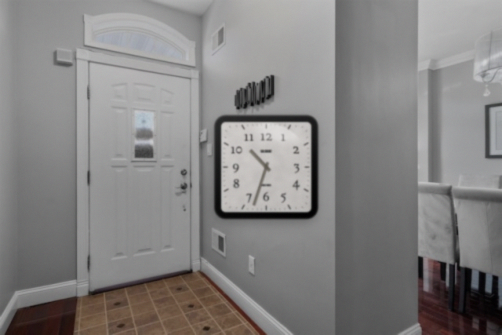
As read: 10:33
